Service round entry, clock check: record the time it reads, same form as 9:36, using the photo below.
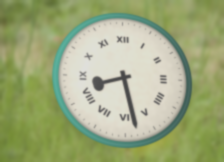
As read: 8:28
